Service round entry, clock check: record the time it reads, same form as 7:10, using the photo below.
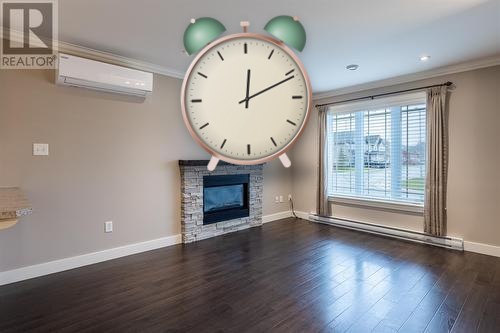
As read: 12:11
